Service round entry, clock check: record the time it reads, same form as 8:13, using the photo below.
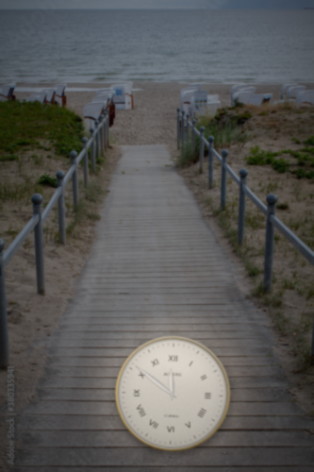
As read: 11:51
